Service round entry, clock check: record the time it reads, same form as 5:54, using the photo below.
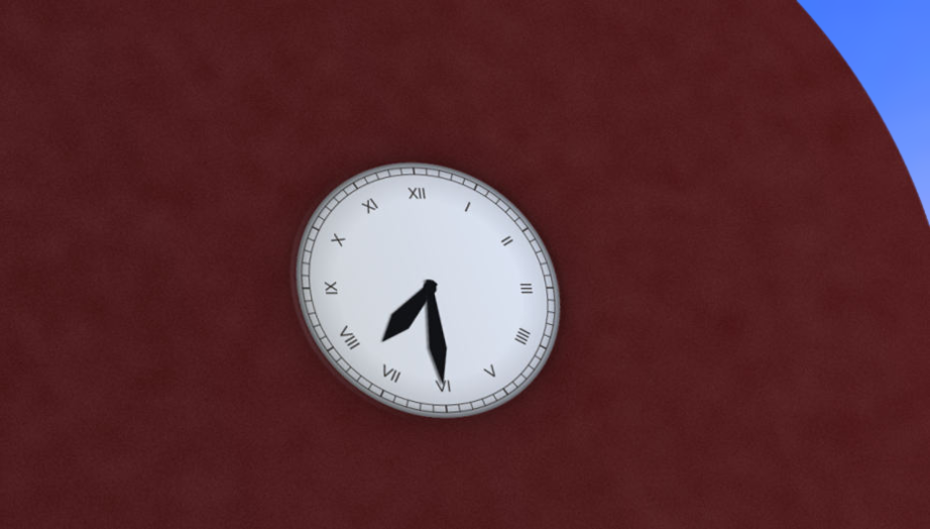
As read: 7:30
